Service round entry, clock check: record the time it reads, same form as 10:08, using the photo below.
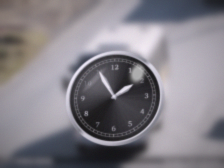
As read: 1:55
